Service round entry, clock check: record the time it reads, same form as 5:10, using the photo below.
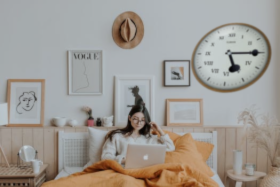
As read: 5:15
